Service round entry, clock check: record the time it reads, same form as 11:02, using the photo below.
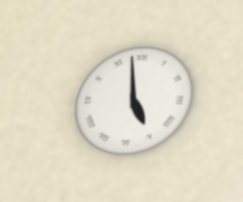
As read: 4:58
